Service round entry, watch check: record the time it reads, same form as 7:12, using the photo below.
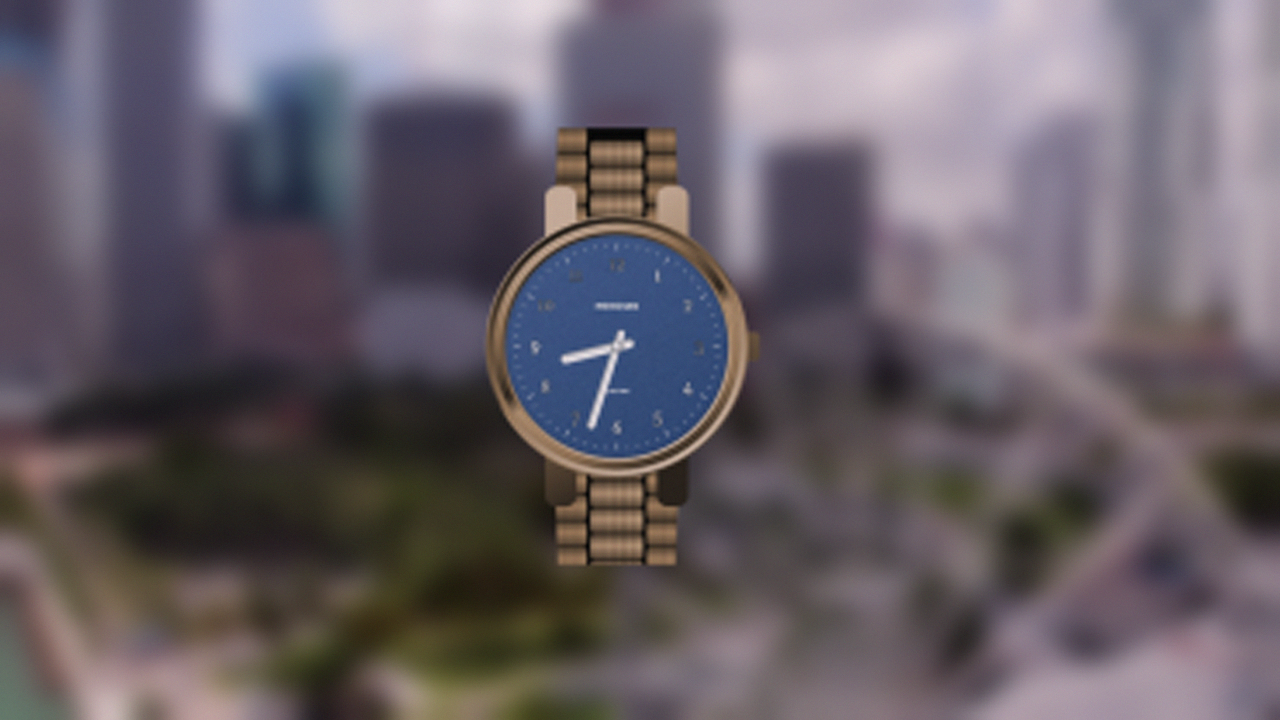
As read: 8:33
